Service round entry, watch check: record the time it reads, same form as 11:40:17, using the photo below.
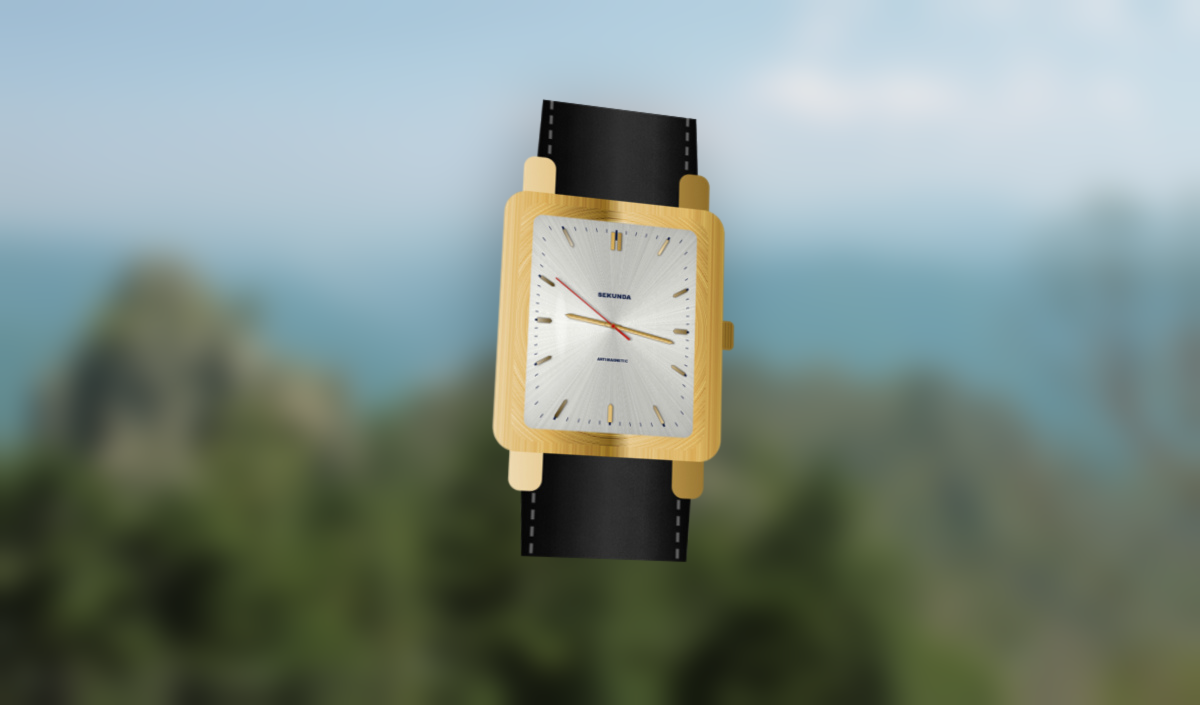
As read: 9:16:51
